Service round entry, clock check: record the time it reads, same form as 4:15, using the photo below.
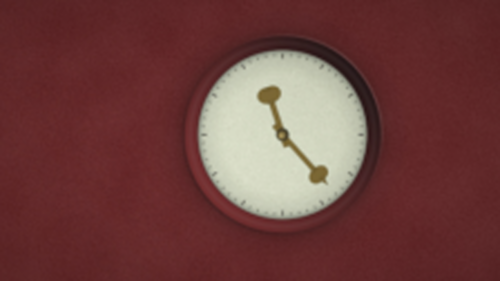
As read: 11:23
